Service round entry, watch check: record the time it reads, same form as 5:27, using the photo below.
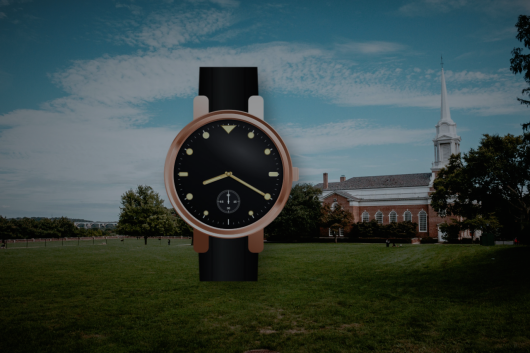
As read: 8:20
